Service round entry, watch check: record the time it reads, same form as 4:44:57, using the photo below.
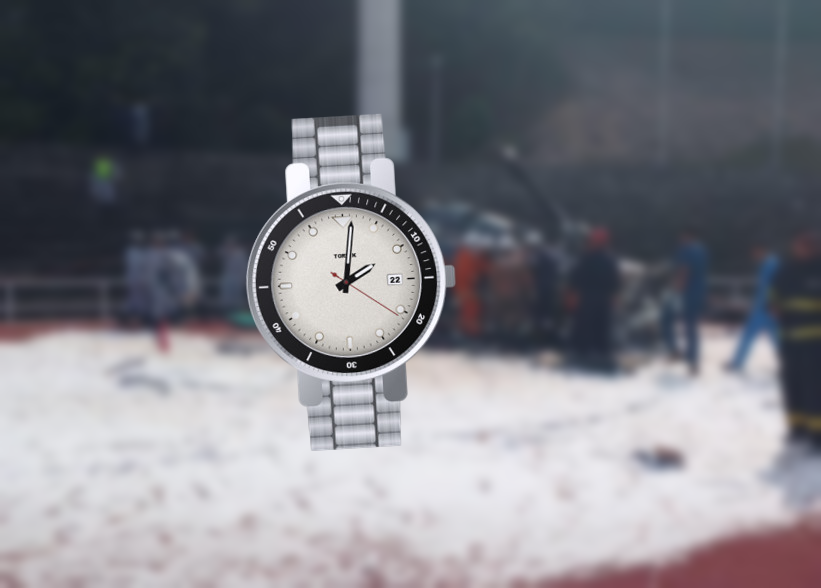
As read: 2:01:21
